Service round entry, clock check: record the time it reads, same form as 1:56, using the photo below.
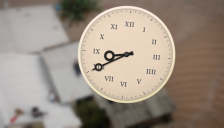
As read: 8:40
